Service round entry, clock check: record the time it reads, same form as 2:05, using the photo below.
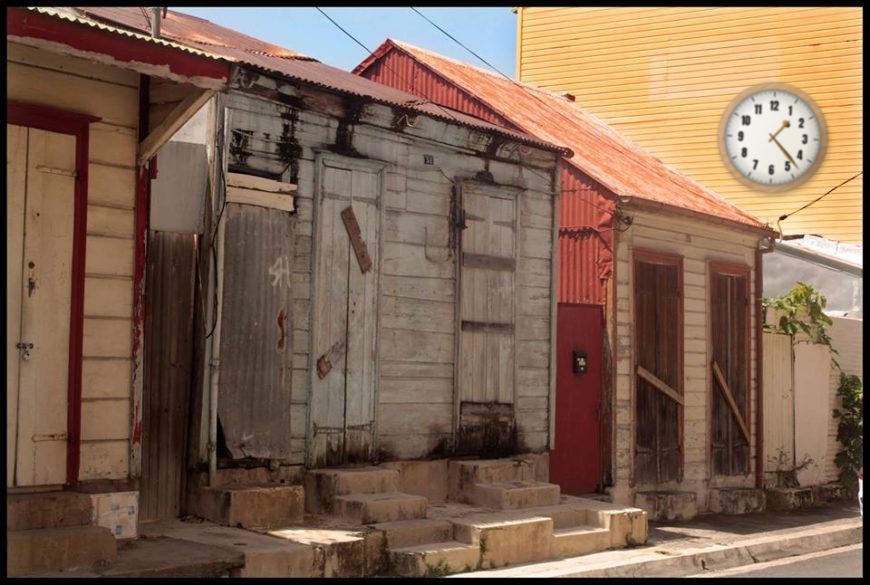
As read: 1:23
